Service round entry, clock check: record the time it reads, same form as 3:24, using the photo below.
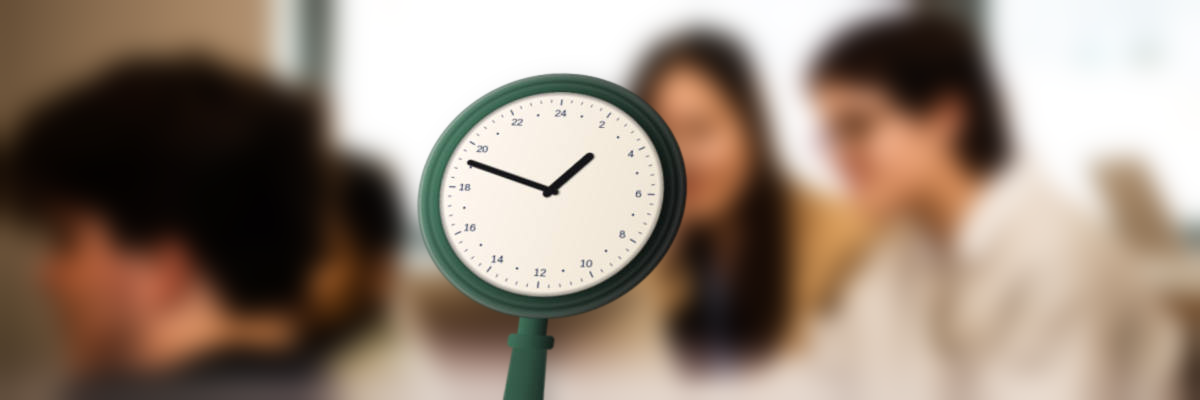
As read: 2:48
